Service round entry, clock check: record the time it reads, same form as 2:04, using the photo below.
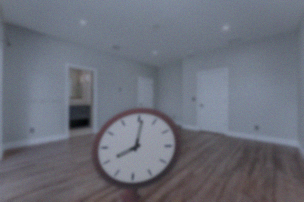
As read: 8:01
